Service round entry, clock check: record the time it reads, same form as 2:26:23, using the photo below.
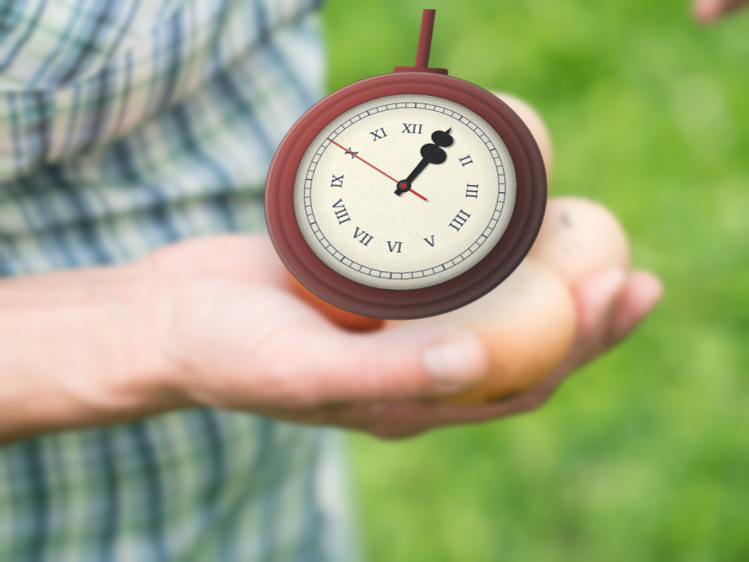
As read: 1:04:50
